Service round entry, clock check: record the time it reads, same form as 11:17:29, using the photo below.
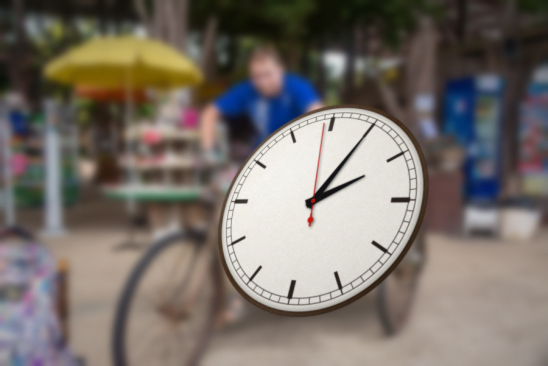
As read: 2:04:59
